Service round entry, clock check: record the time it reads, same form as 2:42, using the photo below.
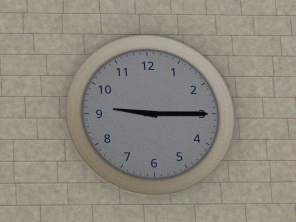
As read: 9:15
